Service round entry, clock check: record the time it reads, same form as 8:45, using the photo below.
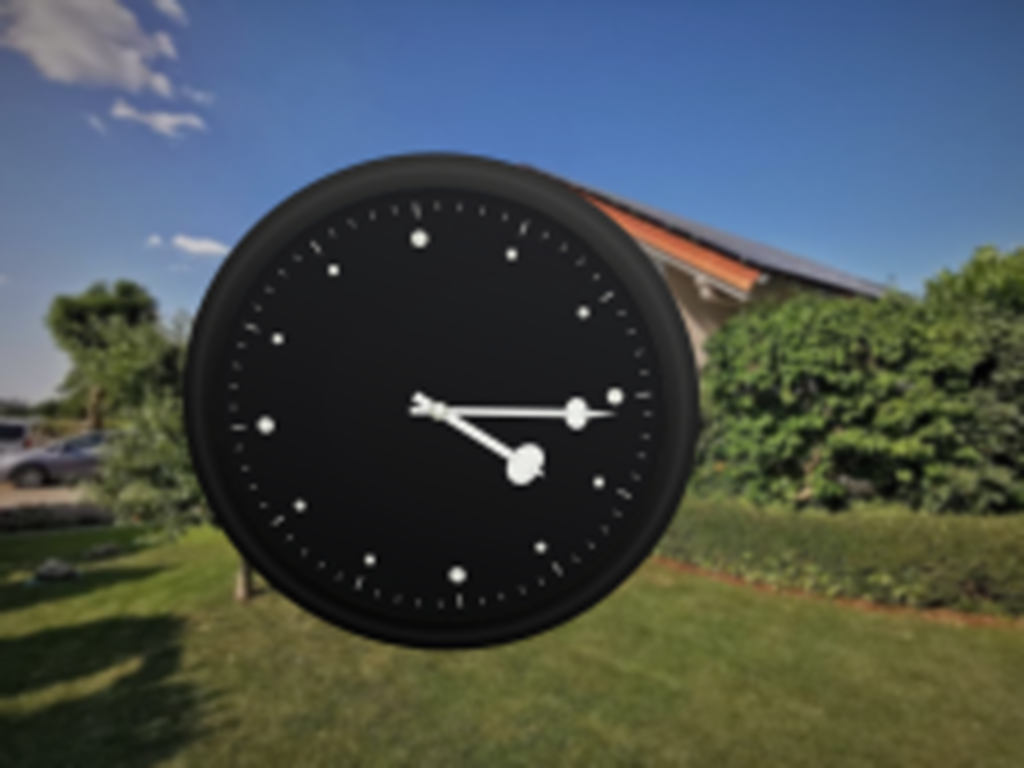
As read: 4:16
